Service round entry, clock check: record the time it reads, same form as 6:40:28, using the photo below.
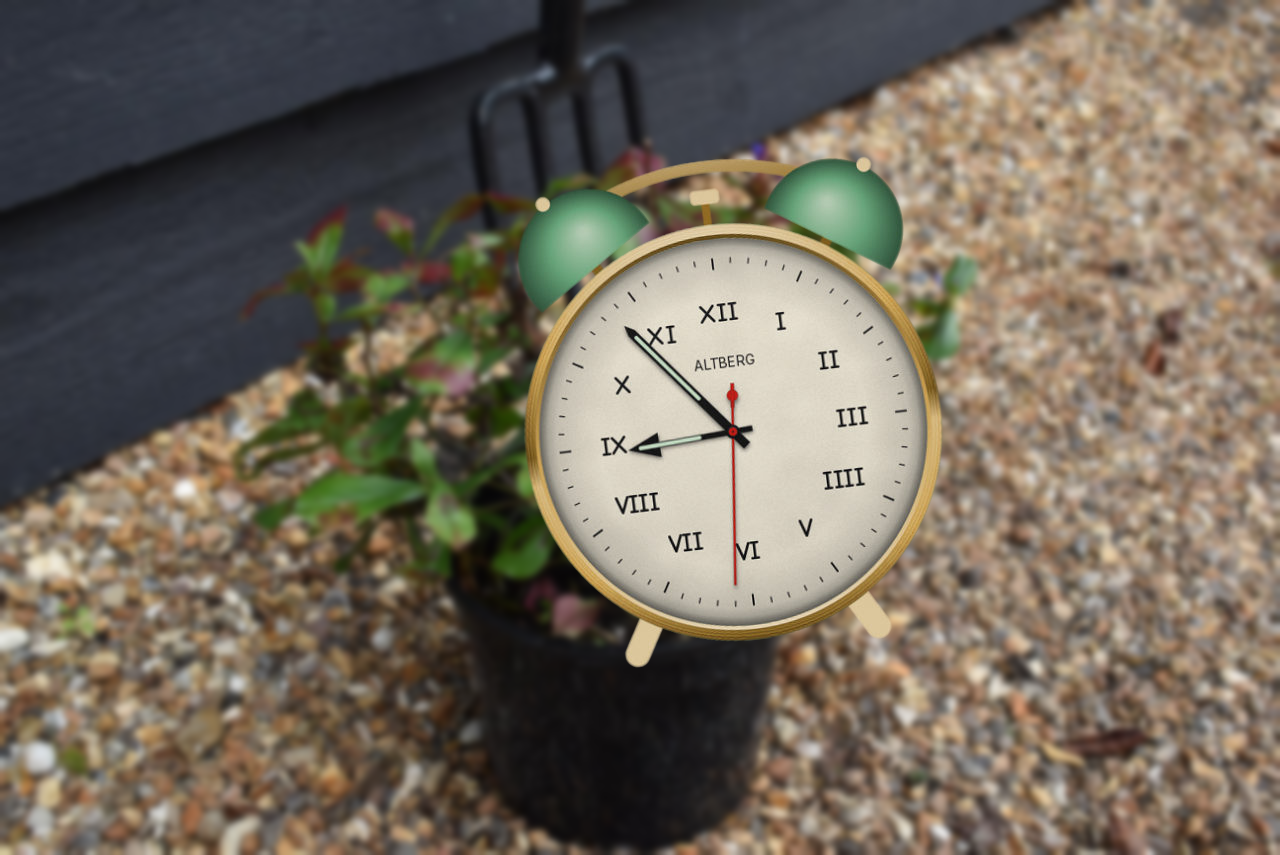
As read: 8:53:31
